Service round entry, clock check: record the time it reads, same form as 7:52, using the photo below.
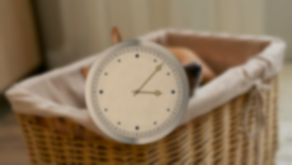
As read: 3:07
